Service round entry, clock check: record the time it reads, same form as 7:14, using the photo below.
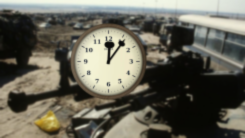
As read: 12:06
